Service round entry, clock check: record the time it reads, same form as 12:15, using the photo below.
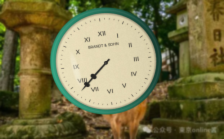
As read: 7:38
